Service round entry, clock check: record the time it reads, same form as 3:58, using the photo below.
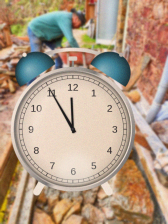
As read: 11:55
